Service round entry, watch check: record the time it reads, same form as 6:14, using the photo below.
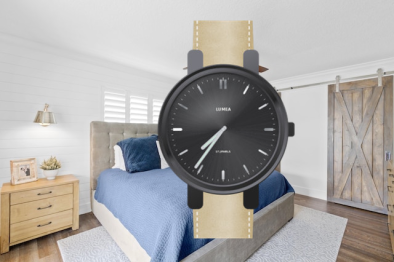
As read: 7:36
